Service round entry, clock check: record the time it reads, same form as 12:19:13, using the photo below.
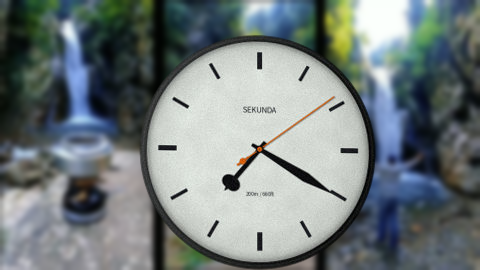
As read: 7:20:09
